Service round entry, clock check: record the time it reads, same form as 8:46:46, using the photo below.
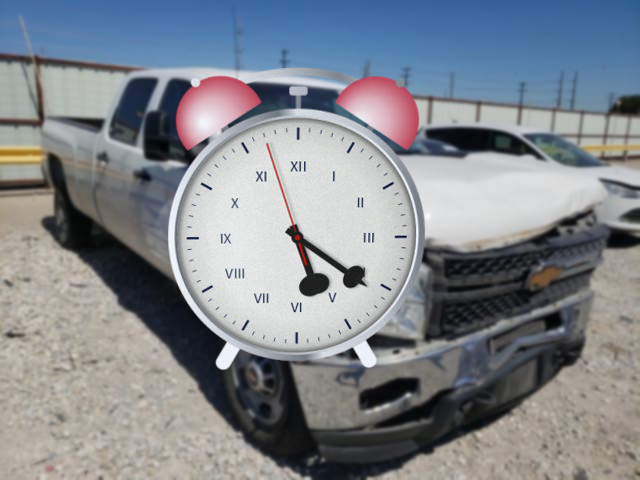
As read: 5:20:57
